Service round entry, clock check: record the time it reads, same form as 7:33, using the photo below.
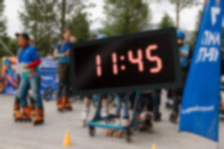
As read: 11:45
